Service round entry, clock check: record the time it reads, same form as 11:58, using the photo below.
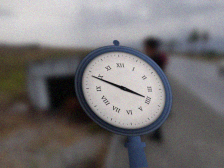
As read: 3:49
